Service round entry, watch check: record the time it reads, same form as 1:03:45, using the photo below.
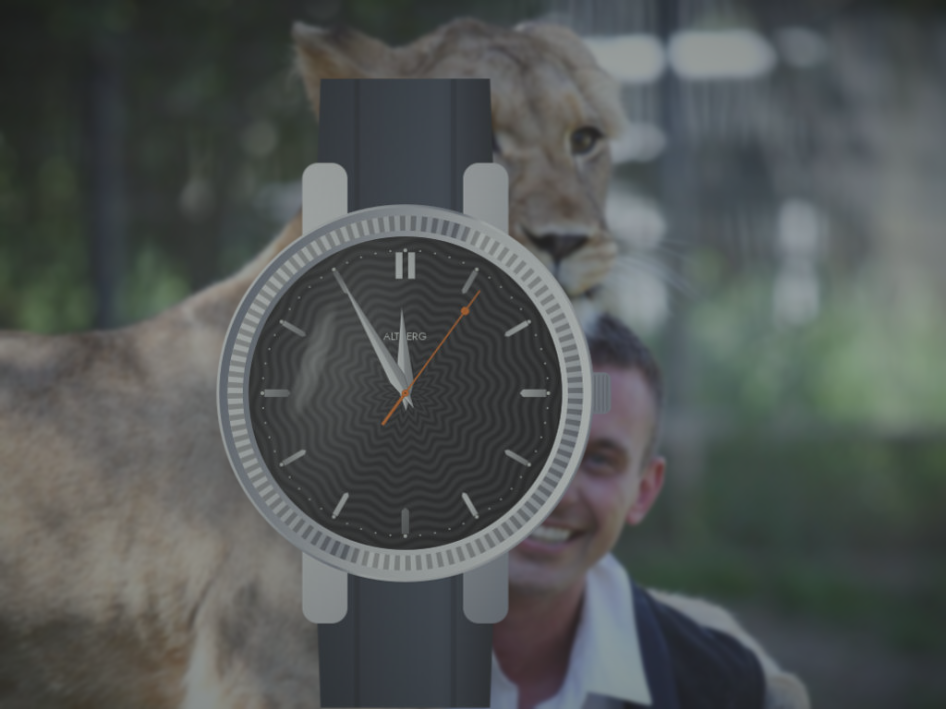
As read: 11:55:06
